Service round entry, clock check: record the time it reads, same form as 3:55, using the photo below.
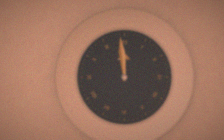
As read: 11:59
